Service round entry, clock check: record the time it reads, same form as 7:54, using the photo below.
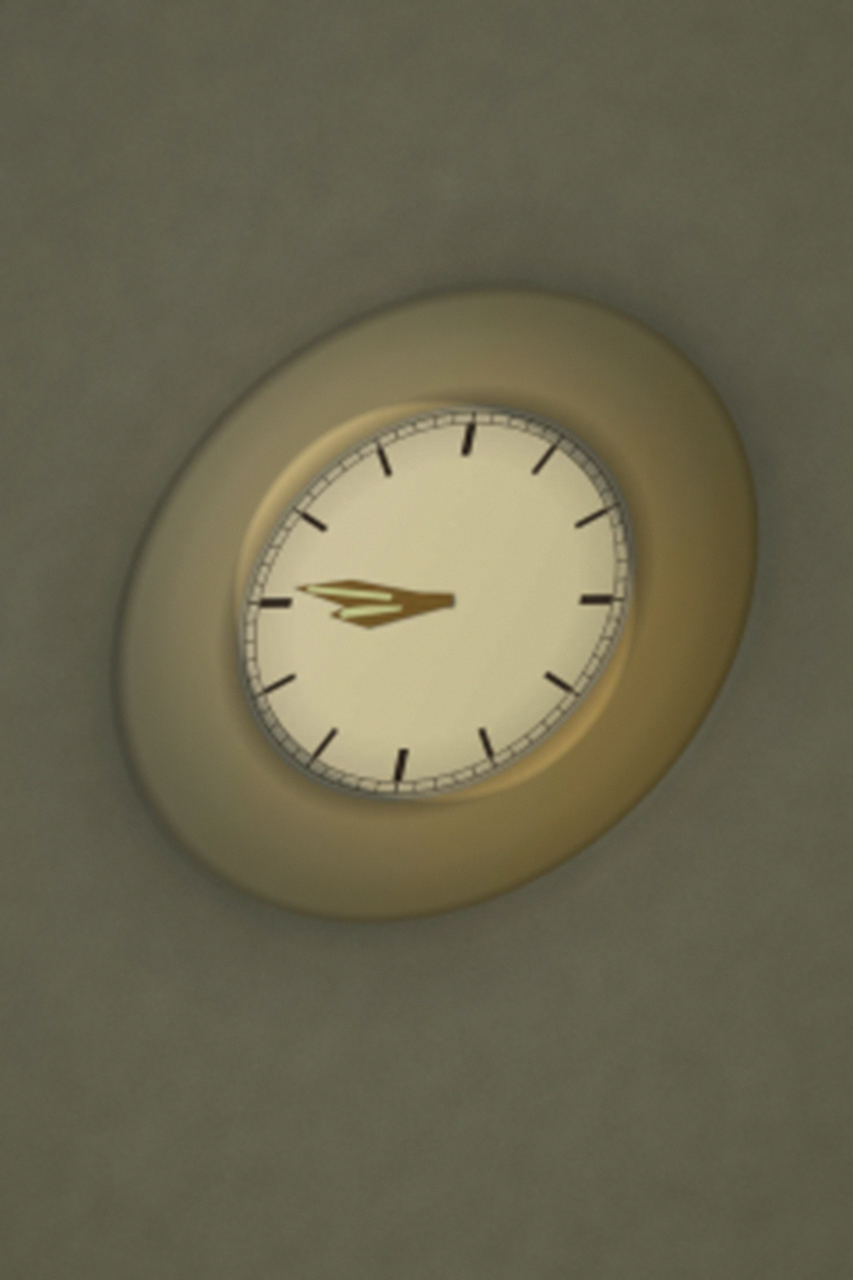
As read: 8:46
